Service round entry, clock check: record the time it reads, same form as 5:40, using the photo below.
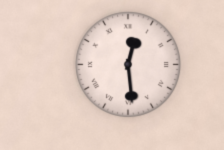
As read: 12:29
